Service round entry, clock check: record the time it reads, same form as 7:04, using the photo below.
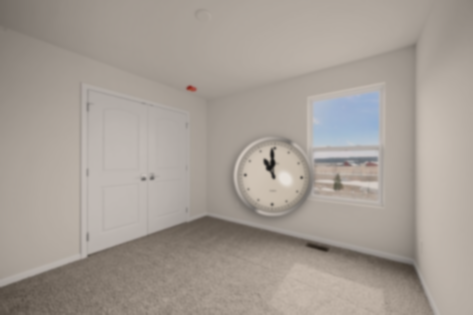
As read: 10:59
